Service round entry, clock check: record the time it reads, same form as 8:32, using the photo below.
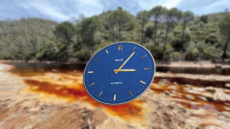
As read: 3:06
